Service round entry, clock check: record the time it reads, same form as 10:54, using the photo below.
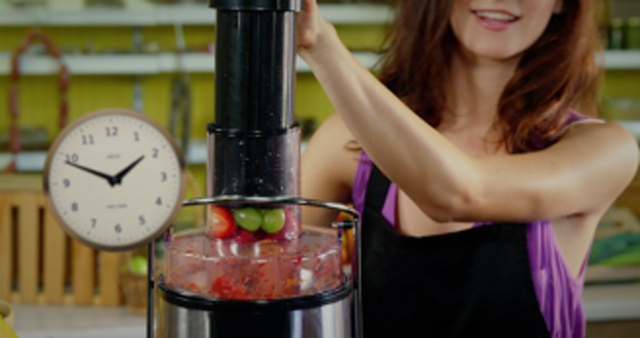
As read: 1:49
